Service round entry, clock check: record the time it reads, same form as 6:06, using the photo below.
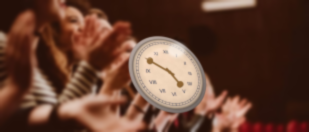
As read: 4:50
